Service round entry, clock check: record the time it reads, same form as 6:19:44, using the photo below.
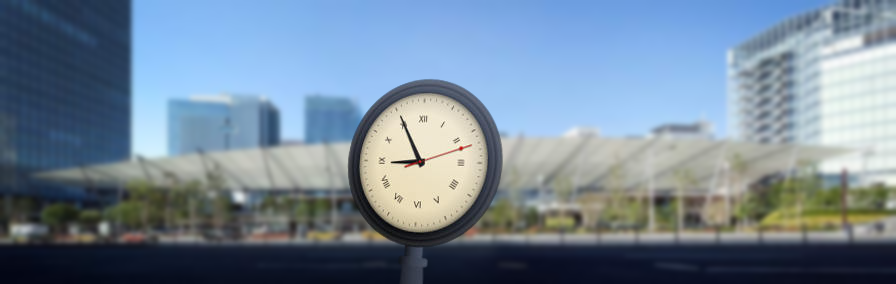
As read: 8:55:12
